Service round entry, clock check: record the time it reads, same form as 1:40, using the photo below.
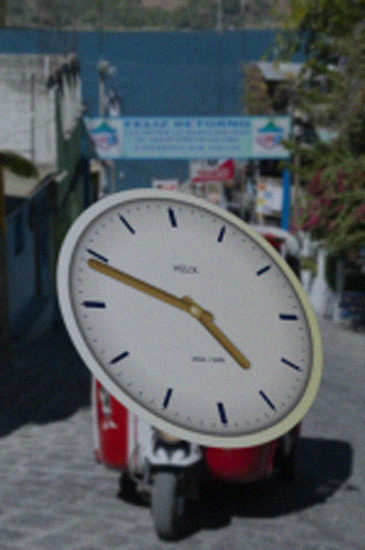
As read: 4:49
